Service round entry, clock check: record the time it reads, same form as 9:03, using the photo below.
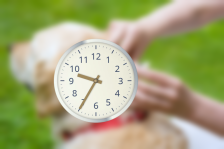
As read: 9:35
